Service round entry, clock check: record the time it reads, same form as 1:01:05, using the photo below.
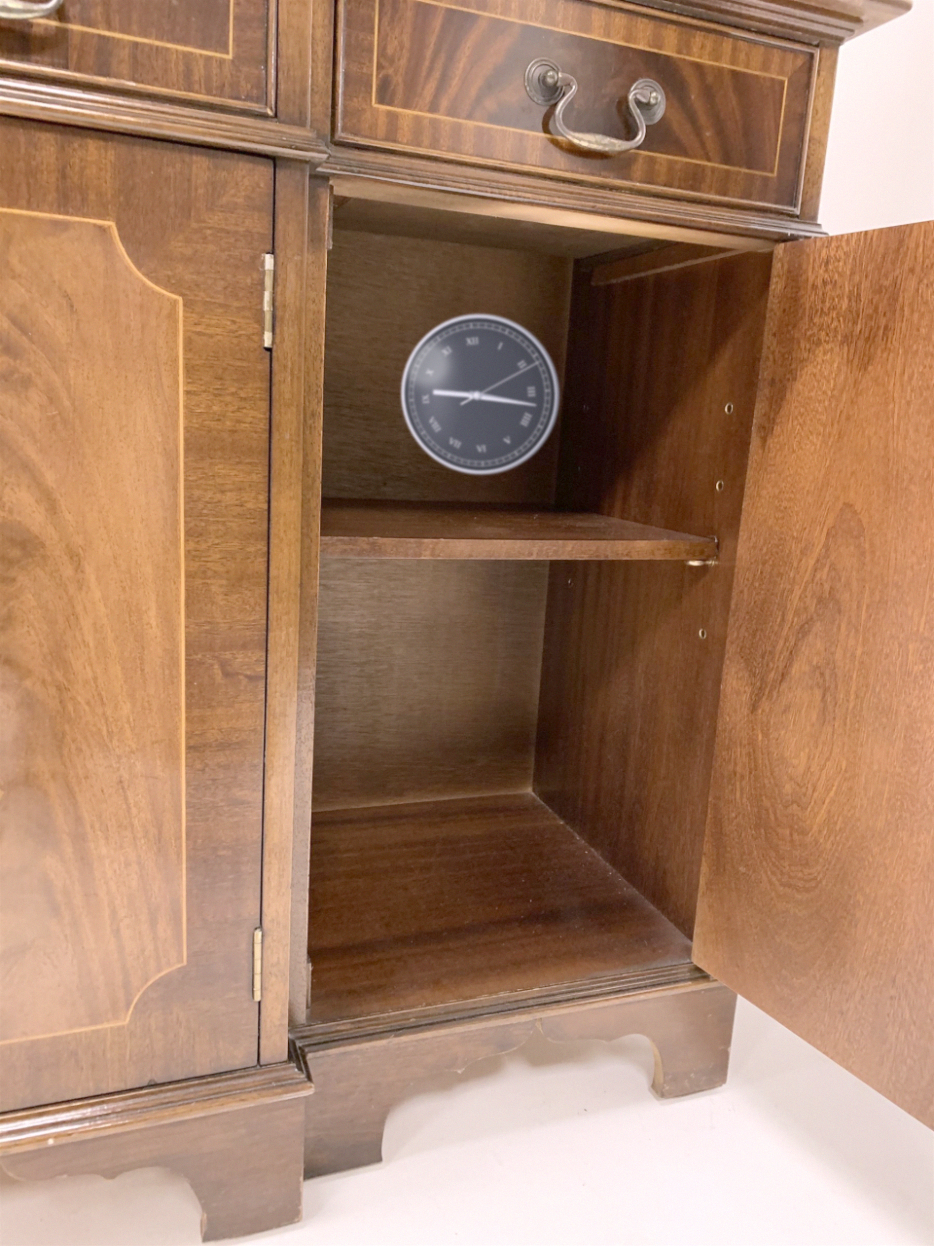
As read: 9:17:11
